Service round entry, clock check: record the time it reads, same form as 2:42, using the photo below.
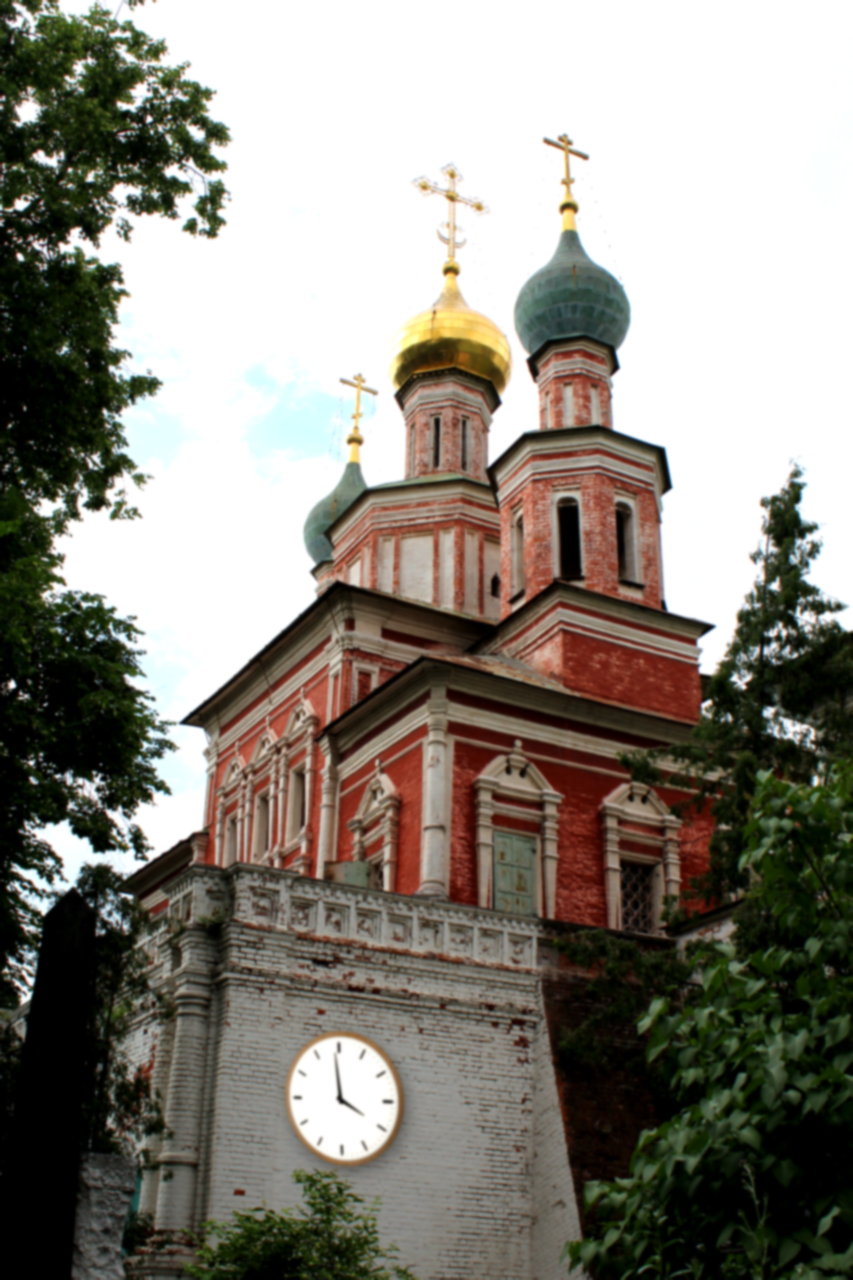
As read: 3:59
